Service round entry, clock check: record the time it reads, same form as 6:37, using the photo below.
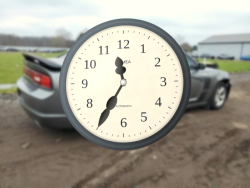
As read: 11:35
